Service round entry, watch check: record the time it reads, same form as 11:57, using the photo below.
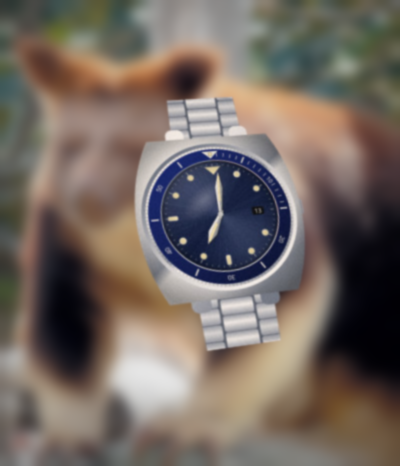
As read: 7:01
